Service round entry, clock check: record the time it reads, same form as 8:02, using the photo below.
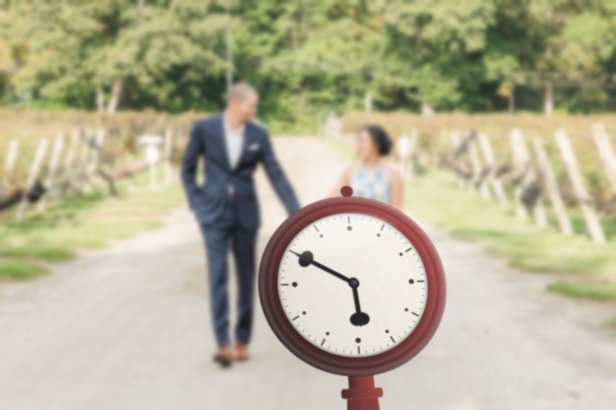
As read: 5:50
